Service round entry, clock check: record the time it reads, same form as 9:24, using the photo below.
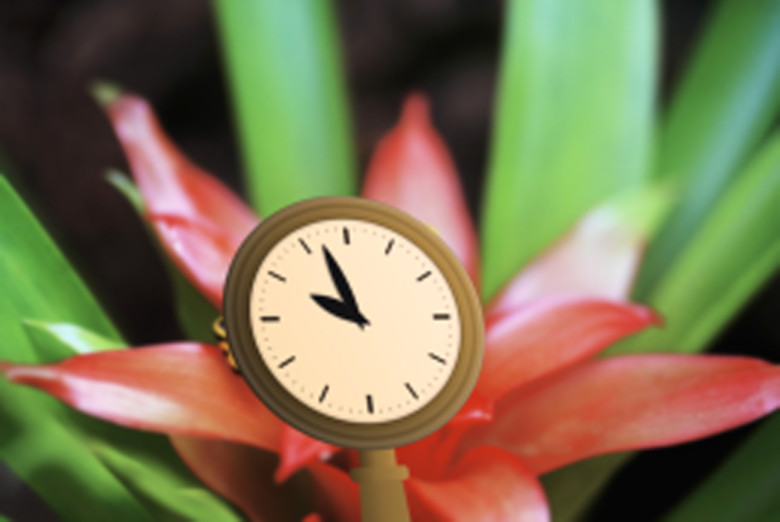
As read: 9:57
